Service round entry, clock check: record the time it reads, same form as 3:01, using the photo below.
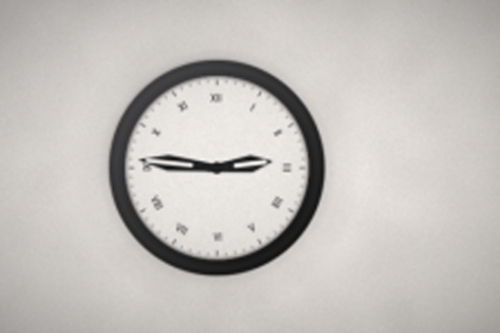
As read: 2:46
